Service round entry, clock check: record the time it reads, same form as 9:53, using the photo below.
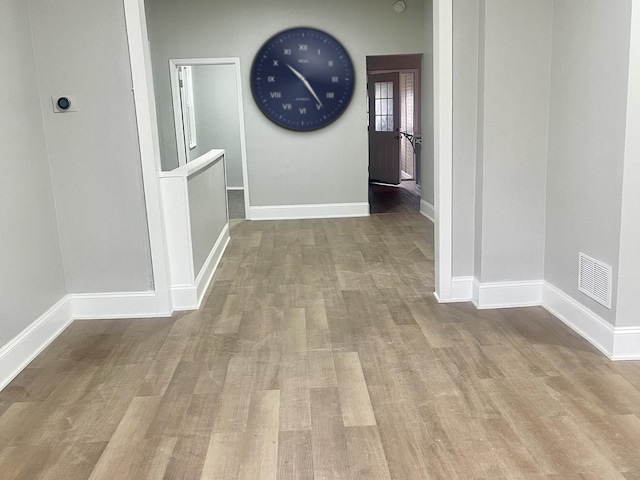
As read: 10:24
